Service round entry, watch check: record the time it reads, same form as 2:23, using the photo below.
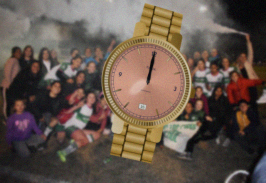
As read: 12:00
